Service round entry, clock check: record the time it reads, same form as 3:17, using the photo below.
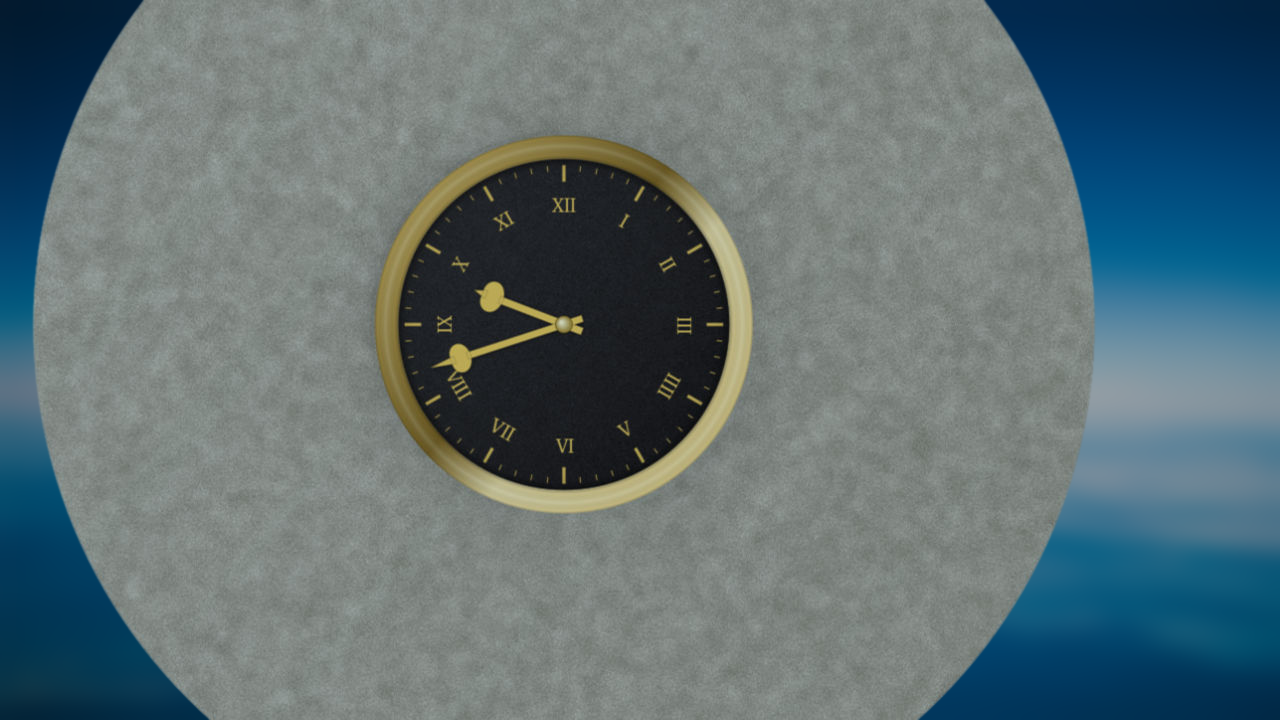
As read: 9:42
